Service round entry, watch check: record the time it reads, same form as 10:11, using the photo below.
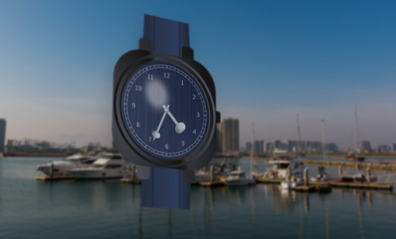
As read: 4:34
